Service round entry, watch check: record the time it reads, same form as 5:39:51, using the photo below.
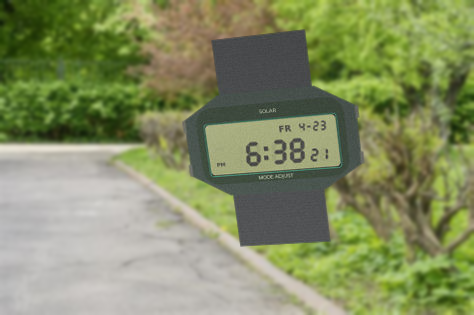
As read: 6:38:21
